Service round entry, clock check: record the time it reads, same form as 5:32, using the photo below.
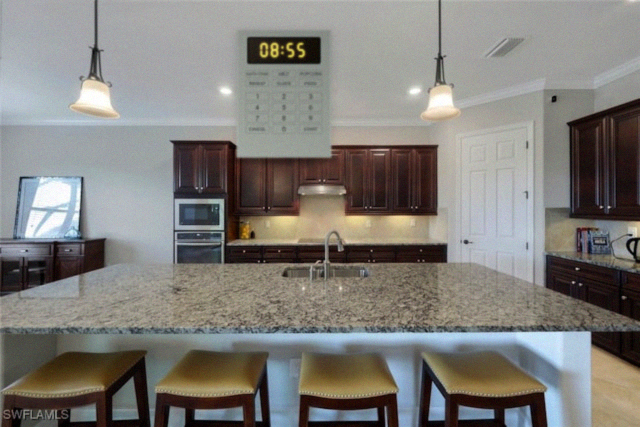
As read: 8:55
